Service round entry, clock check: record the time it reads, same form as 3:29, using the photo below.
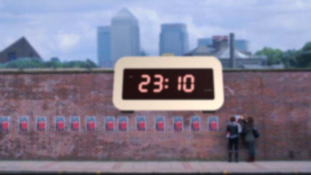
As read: 23:10
